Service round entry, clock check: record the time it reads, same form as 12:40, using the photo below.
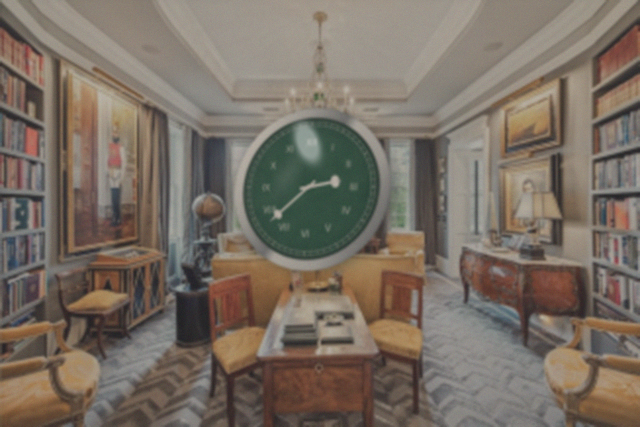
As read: 2:38
